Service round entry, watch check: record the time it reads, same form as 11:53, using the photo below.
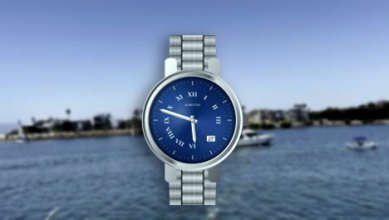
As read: 5:48
